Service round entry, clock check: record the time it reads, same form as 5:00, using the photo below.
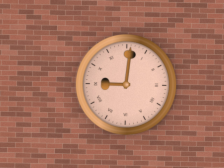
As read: 9:01
